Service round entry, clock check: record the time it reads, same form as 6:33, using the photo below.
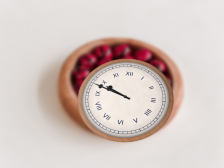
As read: 9:48
